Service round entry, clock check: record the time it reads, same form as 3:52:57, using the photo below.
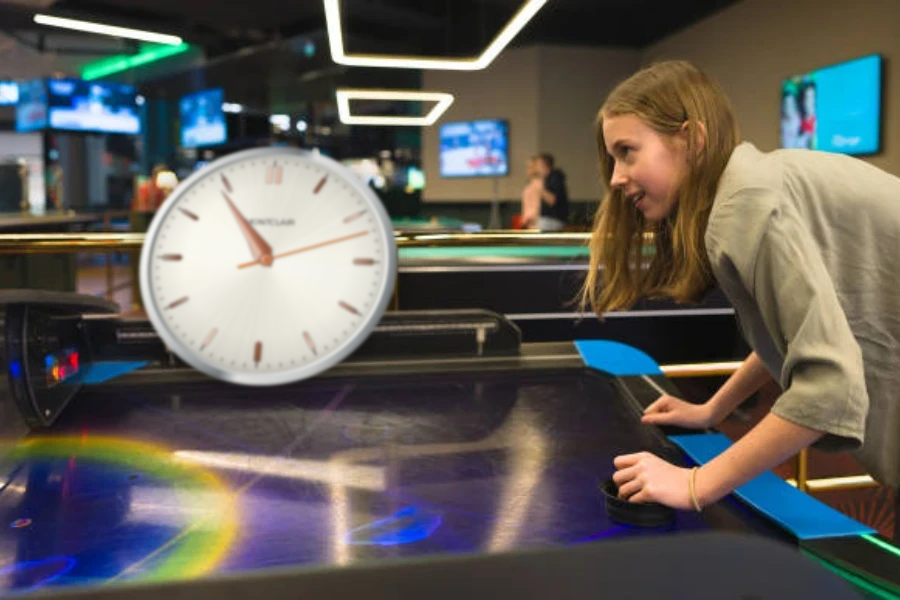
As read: 10:54:12
